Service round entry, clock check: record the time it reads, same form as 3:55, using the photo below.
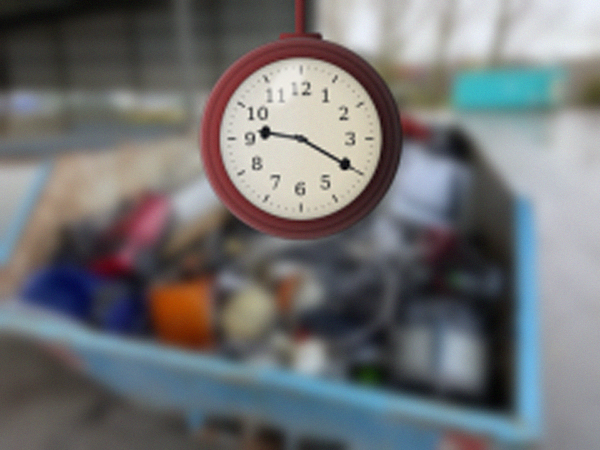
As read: 9:20
